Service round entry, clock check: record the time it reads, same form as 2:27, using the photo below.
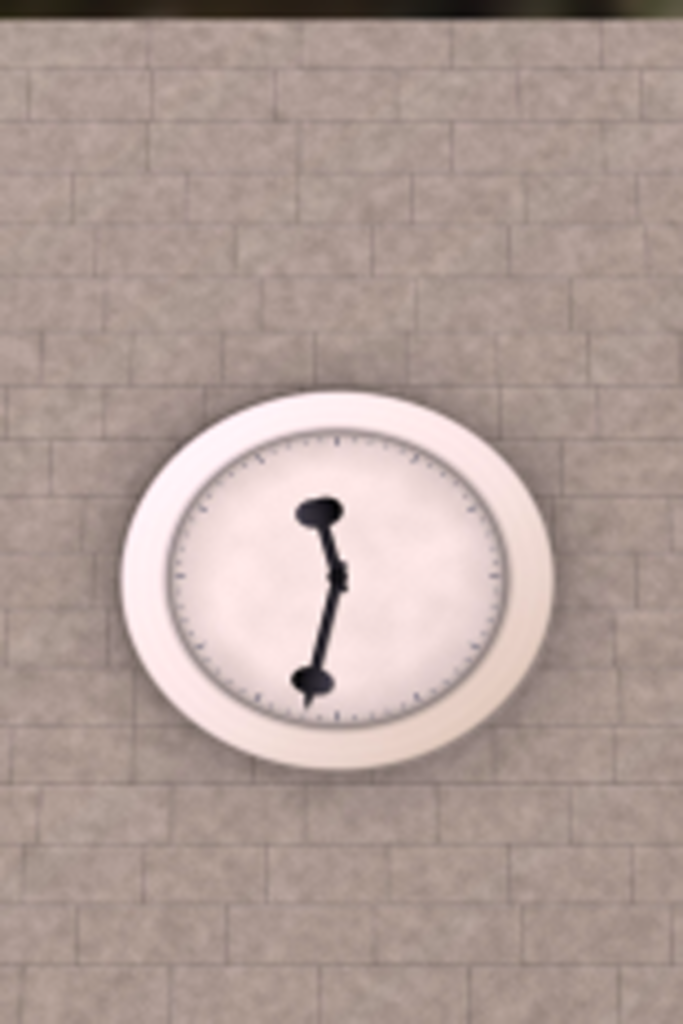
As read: 11:32
